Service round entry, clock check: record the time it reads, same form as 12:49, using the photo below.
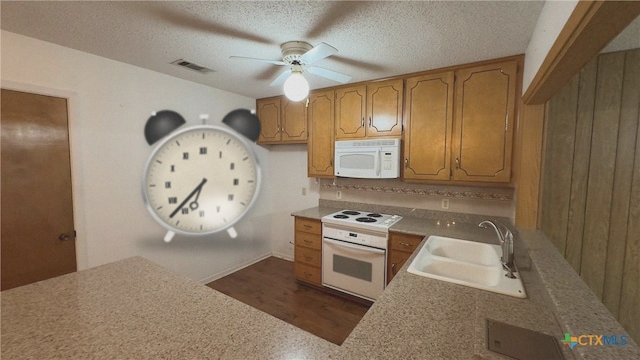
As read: 6:37
